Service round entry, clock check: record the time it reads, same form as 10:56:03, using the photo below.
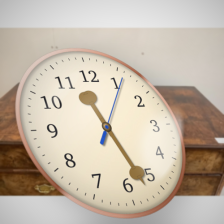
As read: 11:27:06
